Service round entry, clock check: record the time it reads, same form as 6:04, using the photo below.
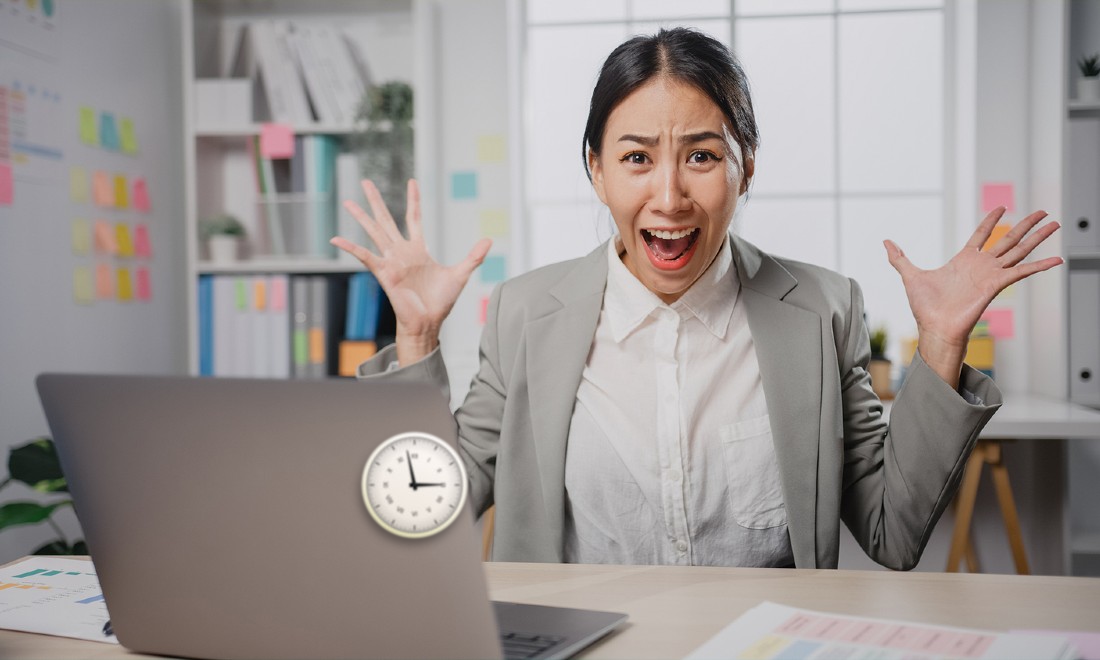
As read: 2:58
